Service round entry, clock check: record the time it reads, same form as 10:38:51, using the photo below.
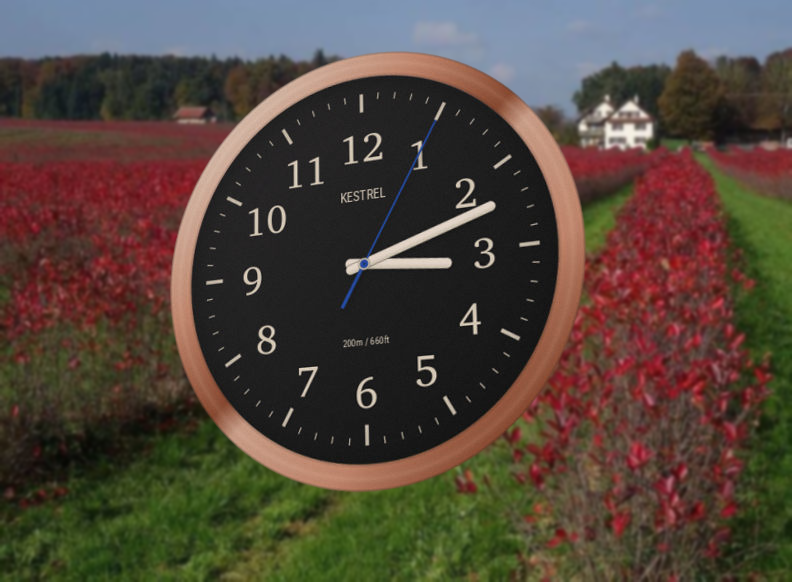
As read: 3:12:05
